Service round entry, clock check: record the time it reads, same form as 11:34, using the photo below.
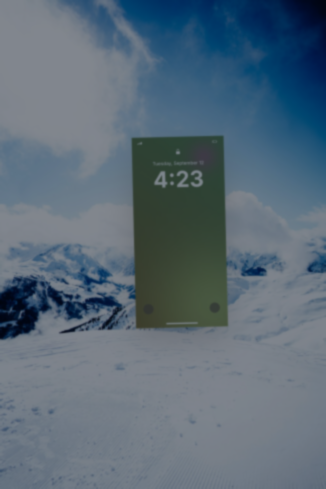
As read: 4:23
